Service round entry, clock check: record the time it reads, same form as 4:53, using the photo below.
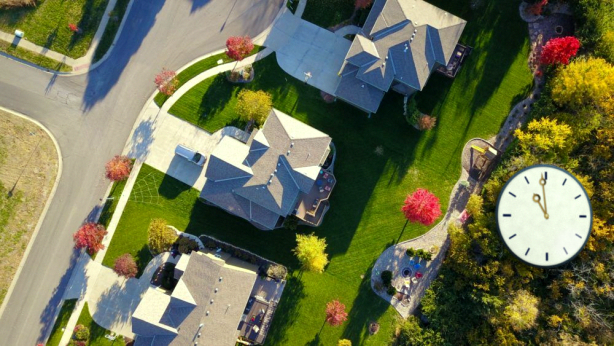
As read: 10:59
